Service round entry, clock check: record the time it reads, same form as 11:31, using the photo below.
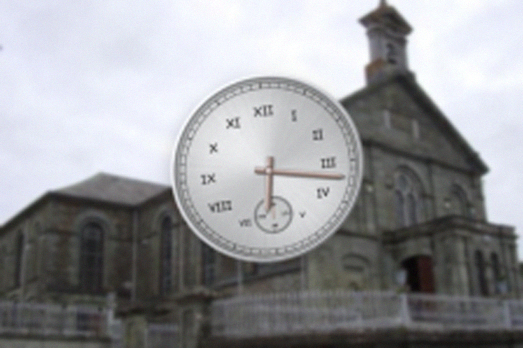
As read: 6:17
